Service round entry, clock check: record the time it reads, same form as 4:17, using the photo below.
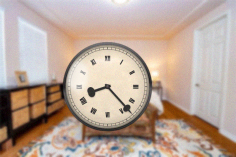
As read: 8:23
